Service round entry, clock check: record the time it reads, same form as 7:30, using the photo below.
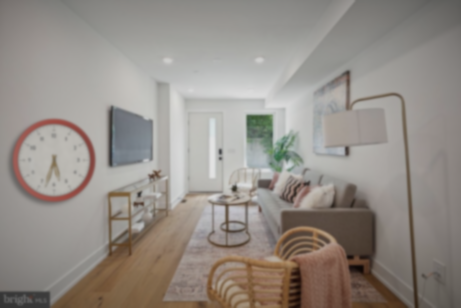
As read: 5:33
